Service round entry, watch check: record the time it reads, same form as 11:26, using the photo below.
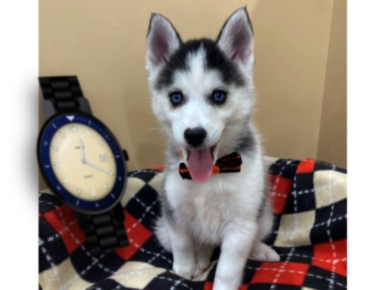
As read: 12:20
